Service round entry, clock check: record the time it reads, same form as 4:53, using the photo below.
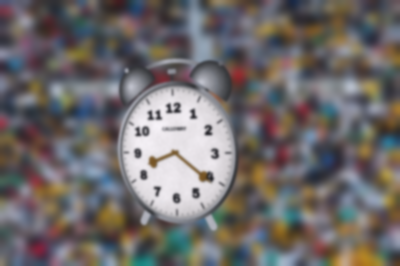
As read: 8:21
